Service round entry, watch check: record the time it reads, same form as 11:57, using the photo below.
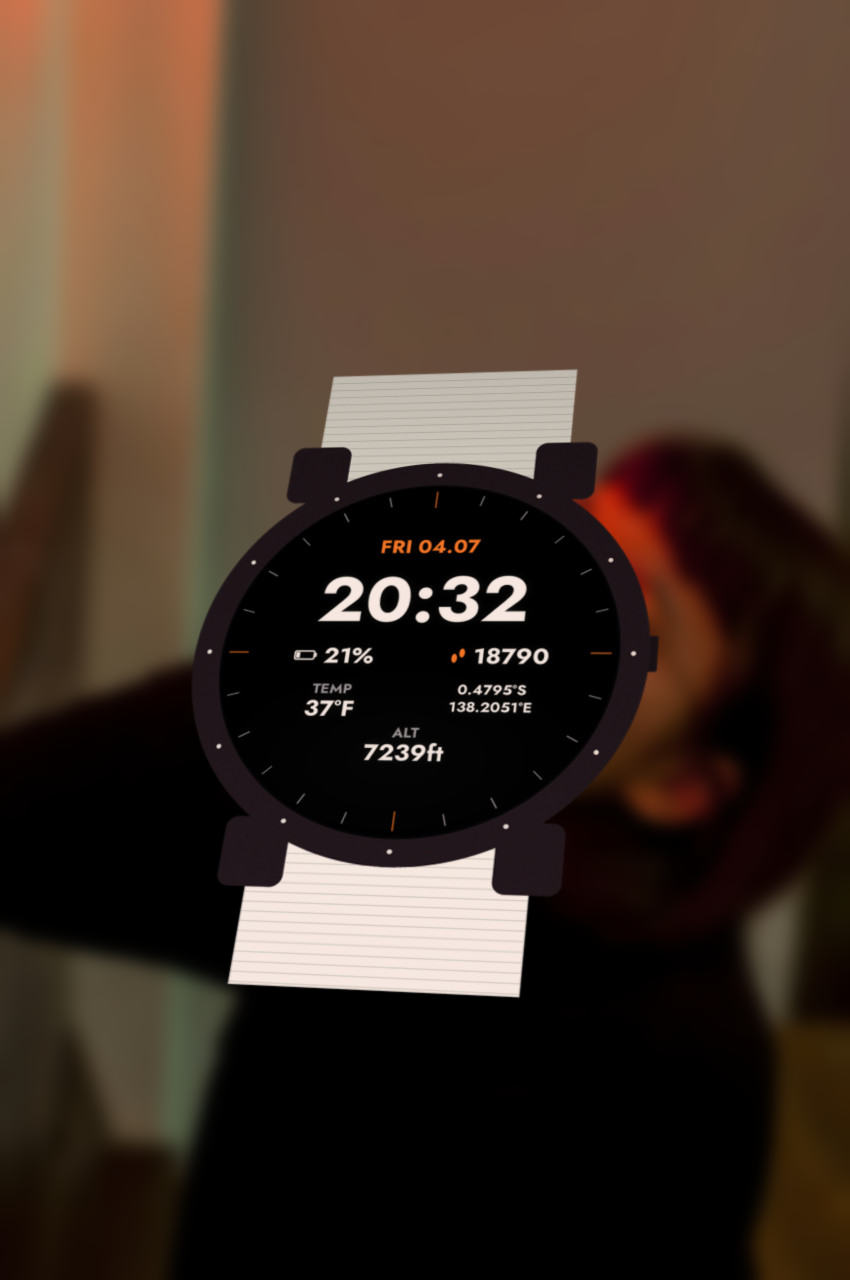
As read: 20:32
